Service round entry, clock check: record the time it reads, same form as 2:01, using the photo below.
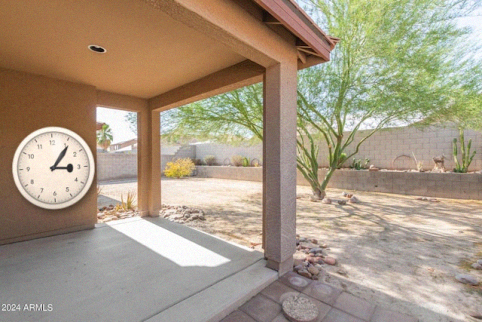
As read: 3:06
